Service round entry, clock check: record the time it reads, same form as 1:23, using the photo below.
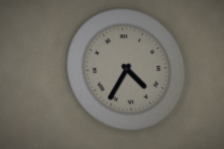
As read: 4:36
